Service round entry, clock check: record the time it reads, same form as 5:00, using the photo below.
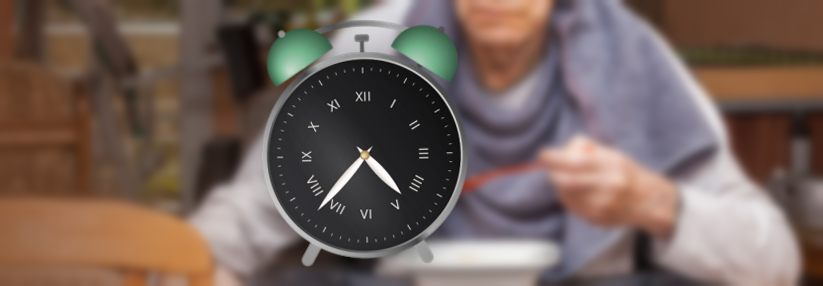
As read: 4:37
